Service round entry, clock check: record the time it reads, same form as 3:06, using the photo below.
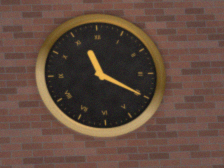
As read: 11:20
